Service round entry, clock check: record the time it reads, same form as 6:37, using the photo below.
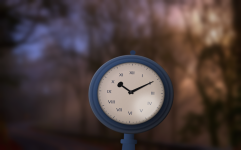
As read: 10:10
